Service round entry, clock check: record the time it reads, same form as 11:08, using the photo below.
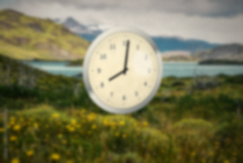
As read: 8:01
